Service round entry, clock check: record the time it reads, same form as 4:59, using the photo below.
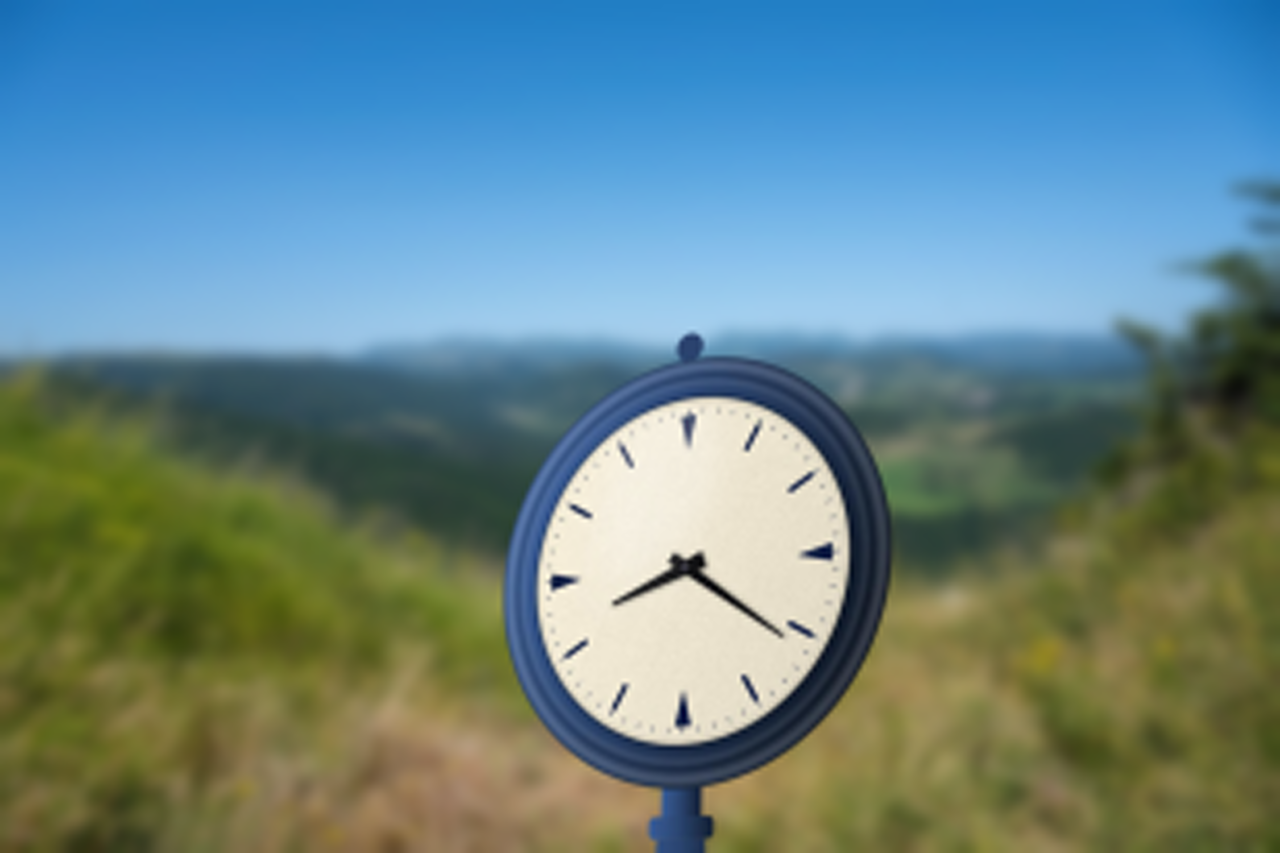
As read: 8:21
